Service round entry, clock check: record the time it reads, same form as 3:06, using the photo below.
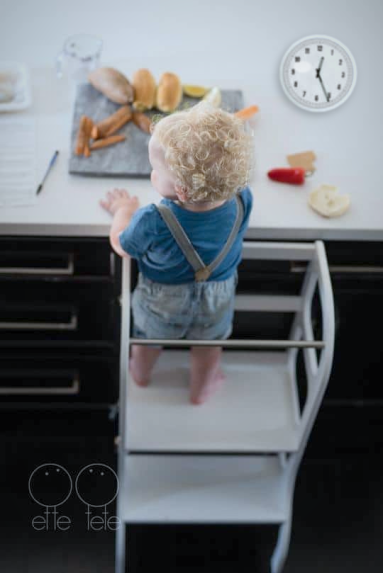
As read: 12:26
